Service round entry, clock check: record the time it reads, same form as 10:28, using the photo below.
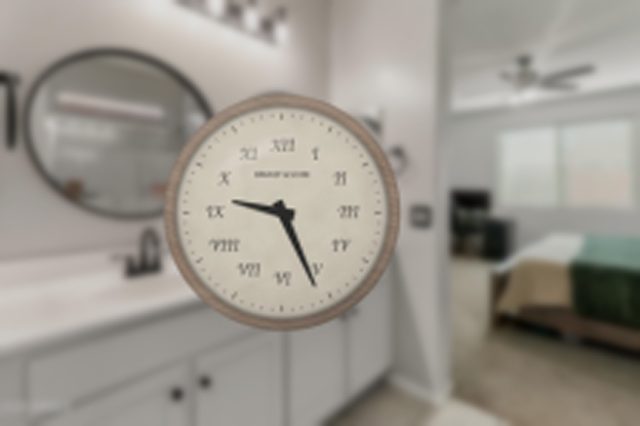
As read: 9:26
